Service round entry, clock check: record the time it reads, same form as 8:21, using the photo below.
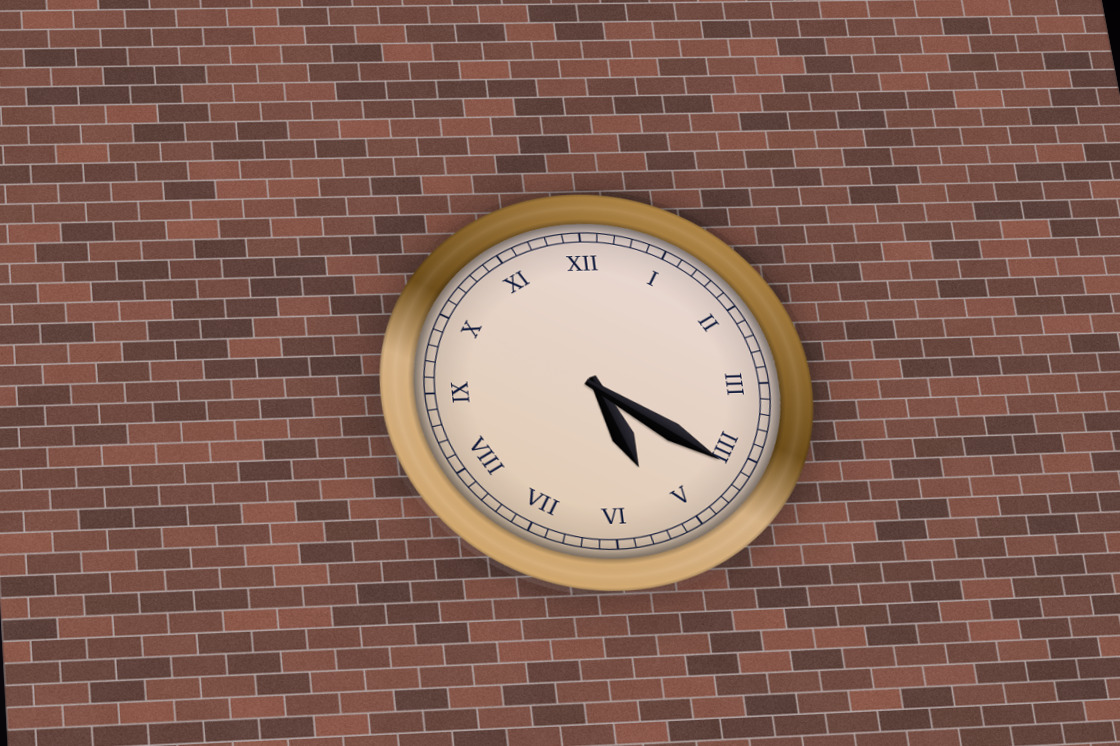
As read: 5:21
